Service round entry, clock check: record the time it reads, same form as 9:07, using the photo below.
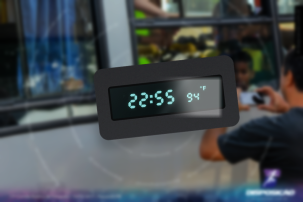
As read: 22:55
